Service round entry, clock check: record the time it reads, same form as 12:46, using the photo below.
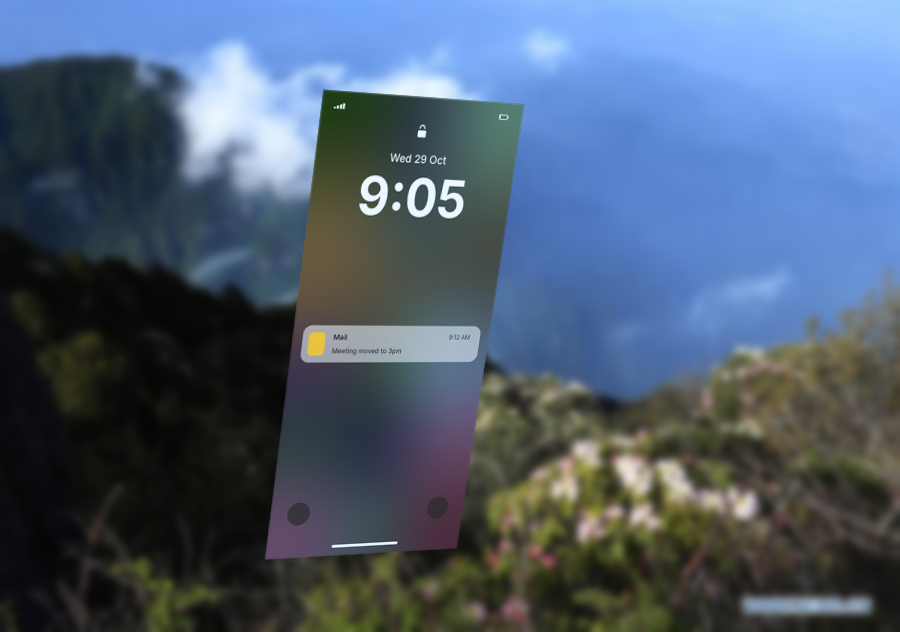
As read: 9:05
